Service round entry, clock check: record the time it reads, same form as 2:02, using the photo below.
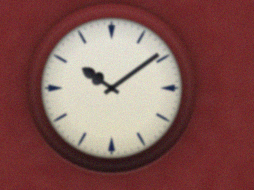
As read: 10:09
